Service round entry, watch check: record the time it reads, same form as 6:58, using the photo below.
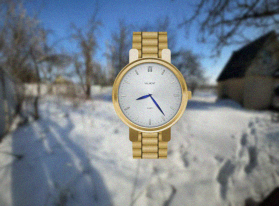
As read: 8:24
